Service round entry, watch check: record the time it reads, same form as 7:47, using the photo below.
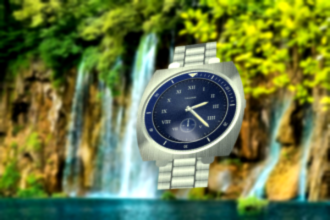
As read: 2:23
